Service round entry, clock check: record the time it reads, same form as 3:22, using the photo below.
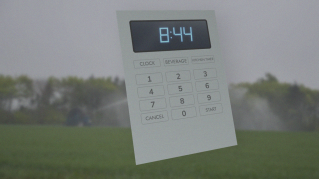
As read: 8:44
